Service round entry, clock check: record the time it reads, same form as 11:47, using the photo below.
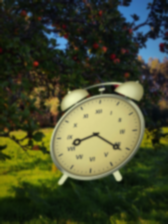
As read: 8:21
